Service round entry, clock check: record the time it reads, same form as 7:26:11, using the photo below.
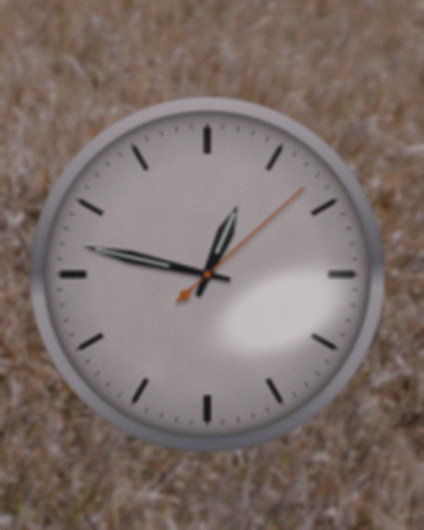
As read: 12:47:08
